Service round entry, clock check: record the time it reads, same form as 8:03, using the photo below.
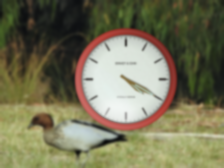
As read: 4:20
